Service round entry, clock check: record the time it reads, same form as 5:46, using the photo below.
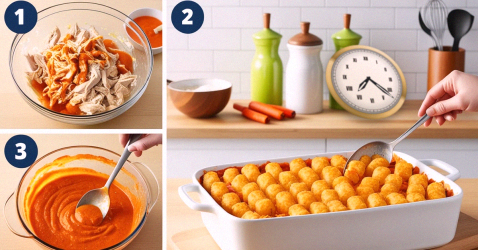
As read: 7:22
